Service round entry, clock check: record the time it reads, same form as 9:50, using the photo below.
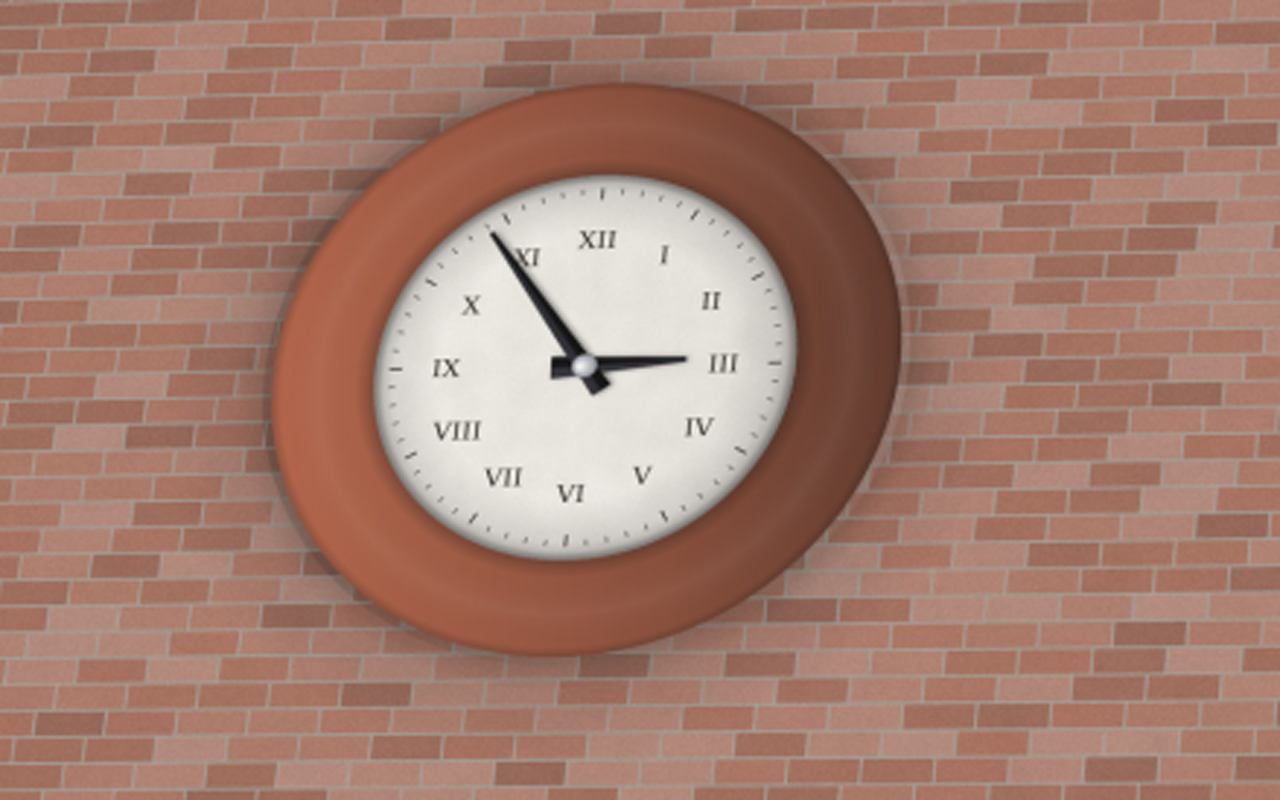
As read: 2:54
